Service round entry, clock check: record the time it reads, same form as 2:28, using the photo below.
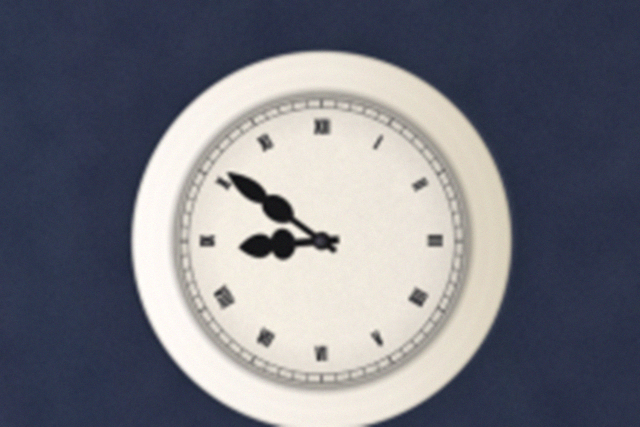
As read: 8:51
